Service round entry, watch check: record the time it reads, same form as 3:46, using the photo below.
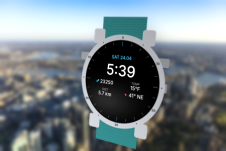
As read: 5:39
